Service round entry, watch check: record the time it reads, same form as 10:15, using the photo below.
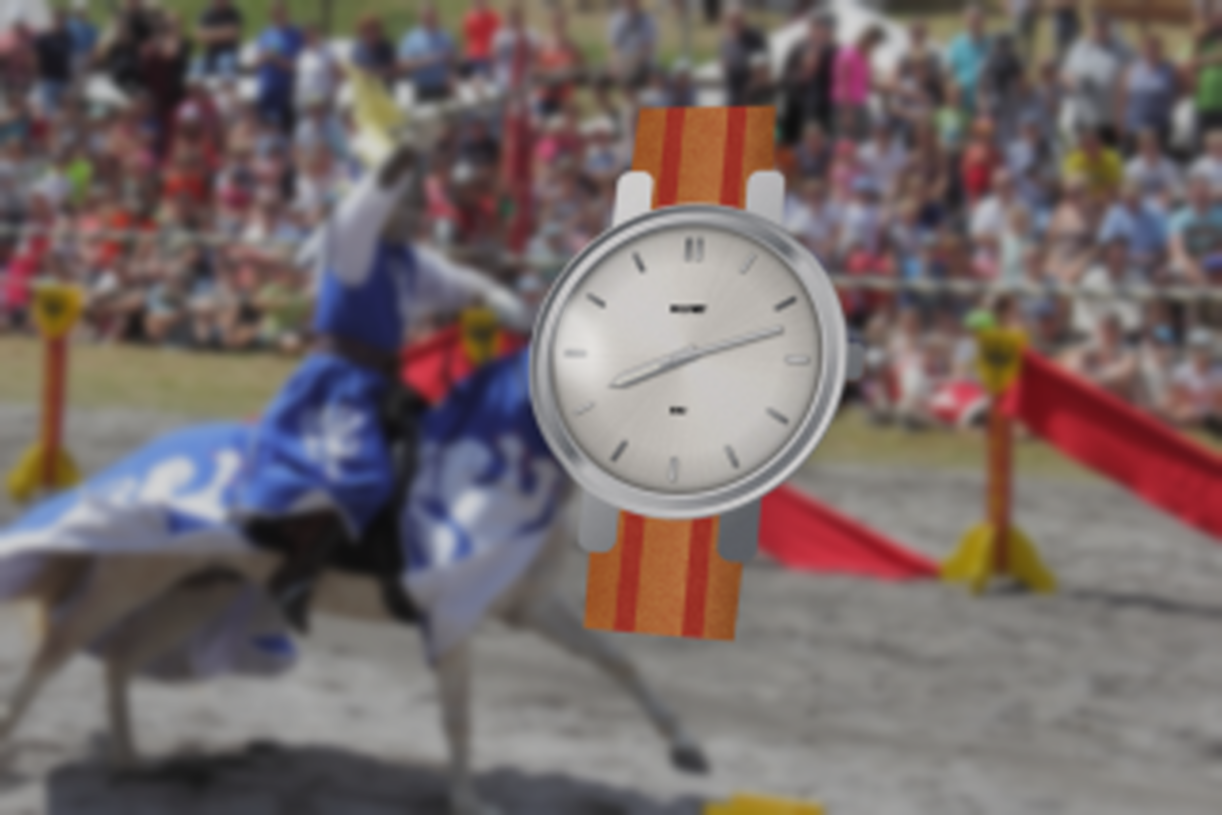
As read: 8:12
